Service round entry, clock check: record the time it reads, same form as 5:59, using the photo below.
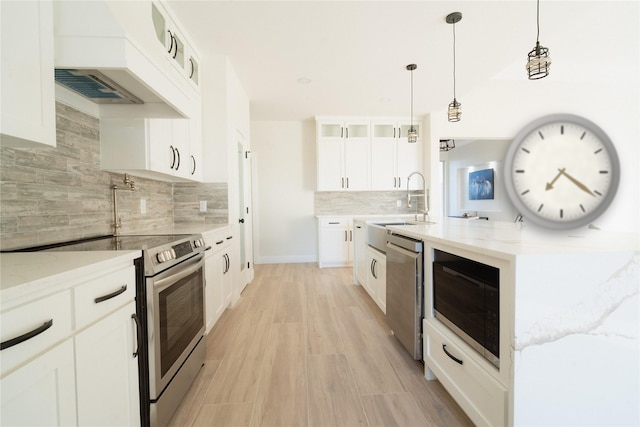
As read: 7:21
